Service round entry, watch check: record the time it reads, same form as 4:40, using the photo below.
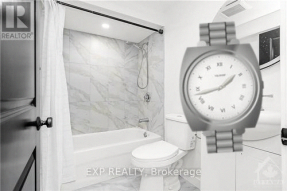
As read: 1:43
